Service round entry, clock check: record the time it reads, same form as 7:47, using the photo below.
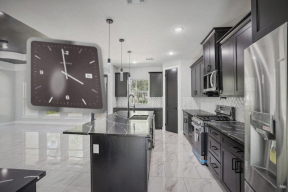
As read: 3:59
